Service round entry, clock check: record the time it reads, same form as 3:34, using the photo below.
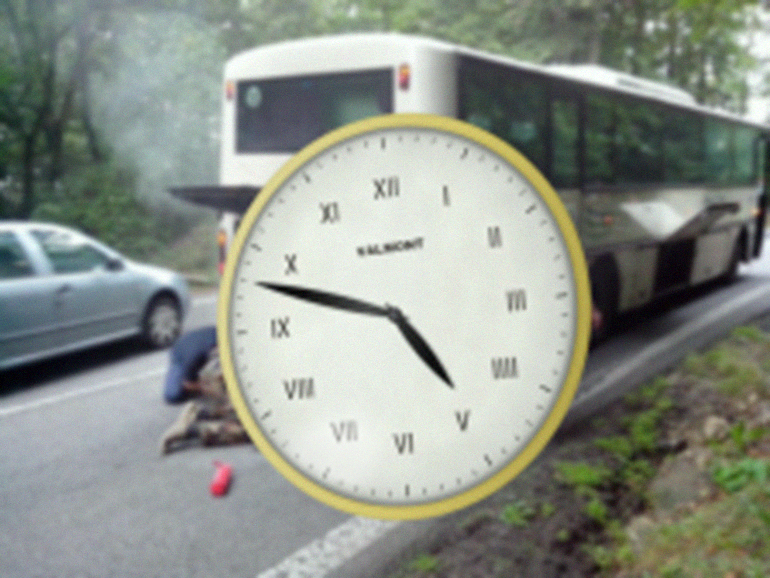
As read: 4:48
